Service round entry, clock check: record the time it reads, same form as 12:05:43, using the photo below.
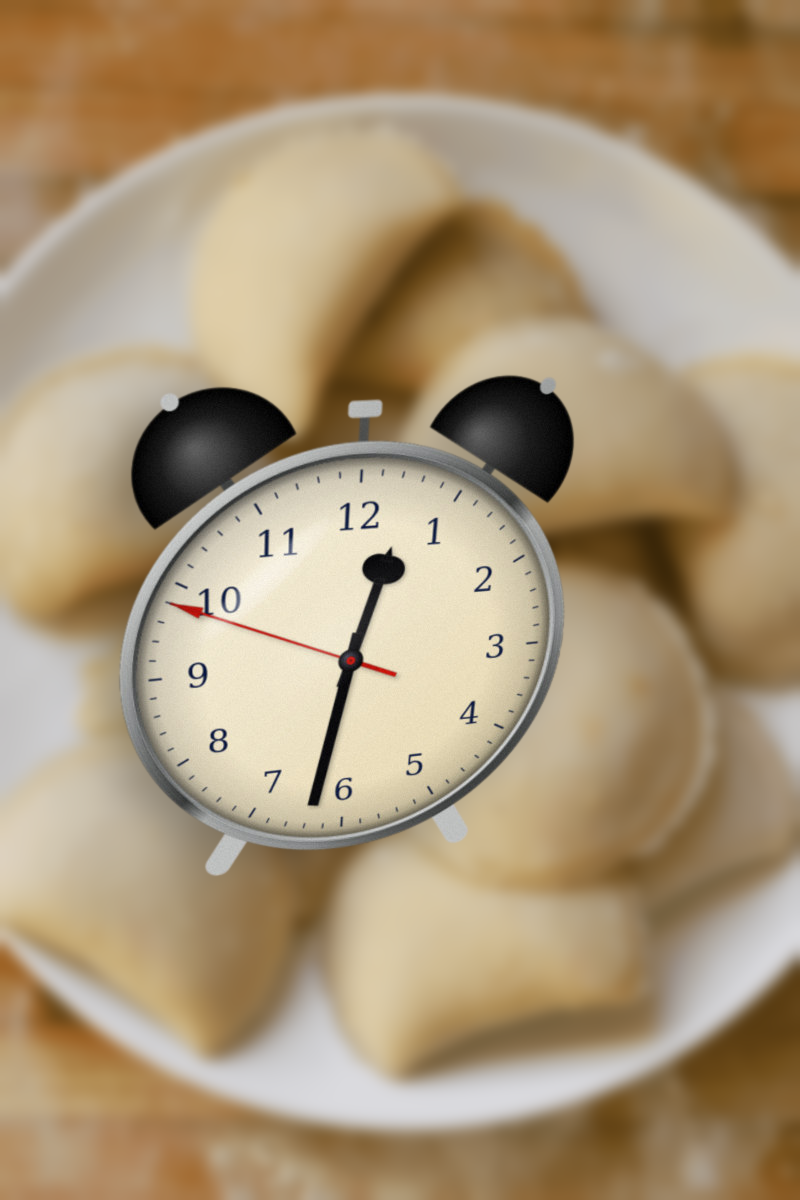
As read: 12:31:49
